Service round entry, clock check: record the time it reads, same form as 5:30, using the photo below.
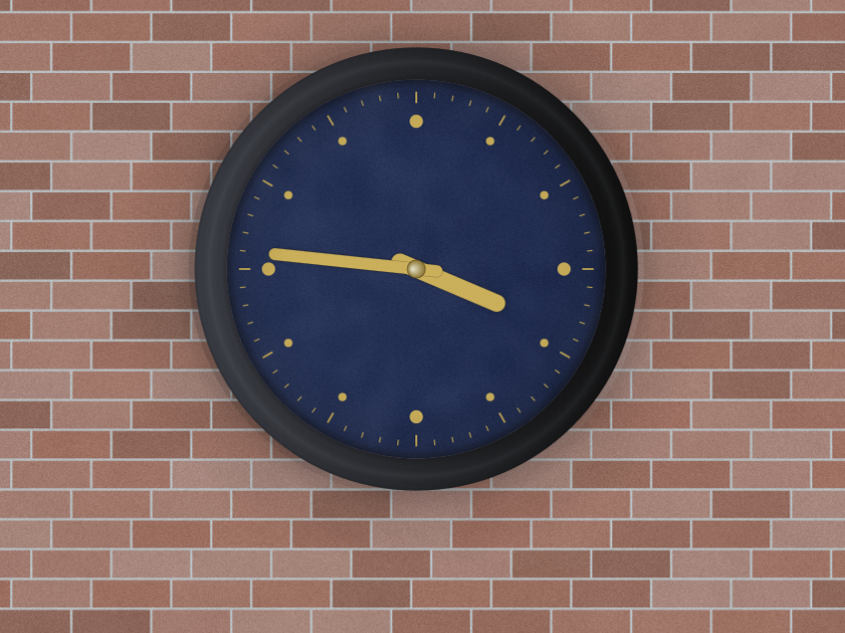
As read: 3:46
